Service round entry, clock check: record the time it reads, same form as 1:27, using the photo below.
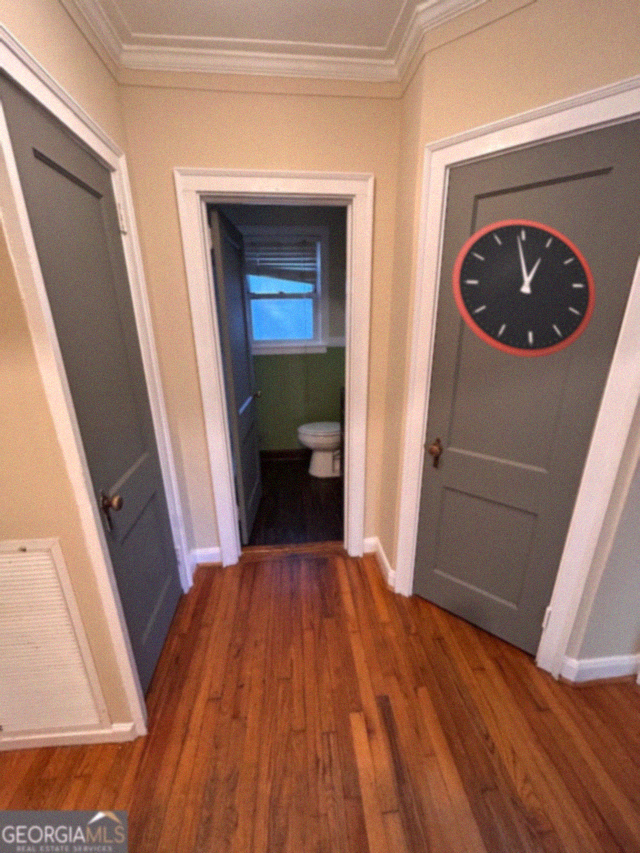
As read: 12:59
